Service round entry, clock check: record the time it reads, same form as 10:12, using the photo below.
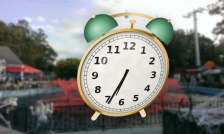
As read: 6:34
